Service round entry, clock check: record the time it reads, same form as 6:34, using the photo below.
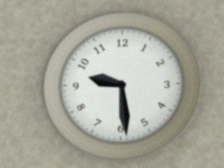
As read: 9:29
